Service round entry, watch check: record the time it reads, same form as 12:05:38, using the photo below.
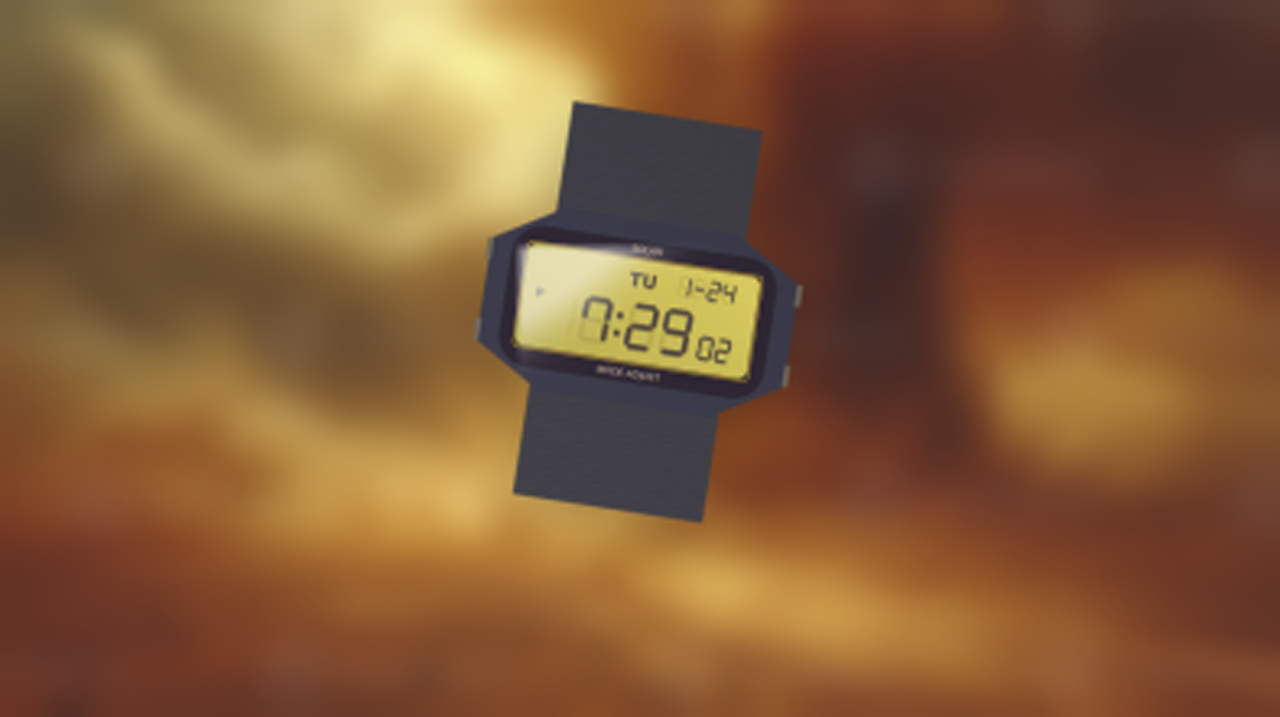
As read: 7:29:02
